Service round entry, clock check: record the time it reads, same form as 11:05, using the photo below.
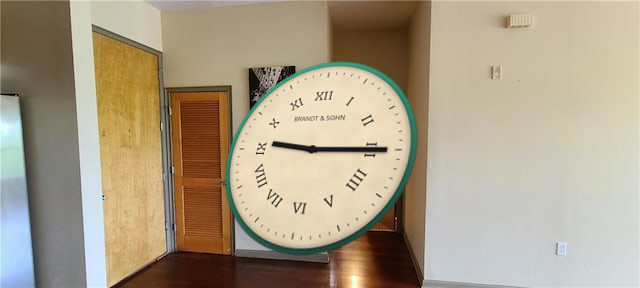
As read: 9:15
